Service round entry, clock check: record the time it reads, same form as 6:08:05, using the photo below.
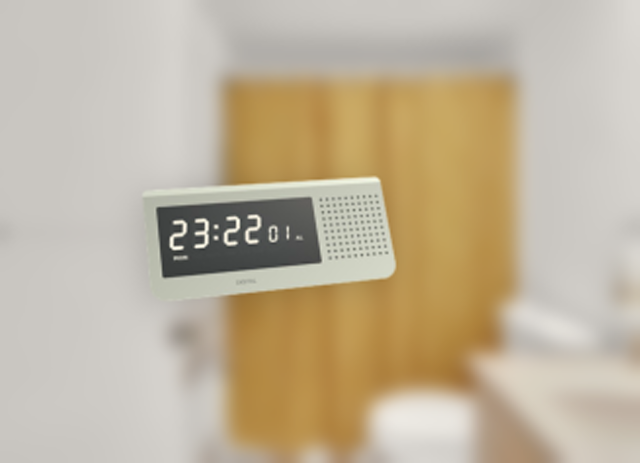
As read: 23:22:01
